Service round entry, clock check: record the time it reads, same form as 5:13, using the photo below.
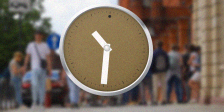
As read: 10:30
